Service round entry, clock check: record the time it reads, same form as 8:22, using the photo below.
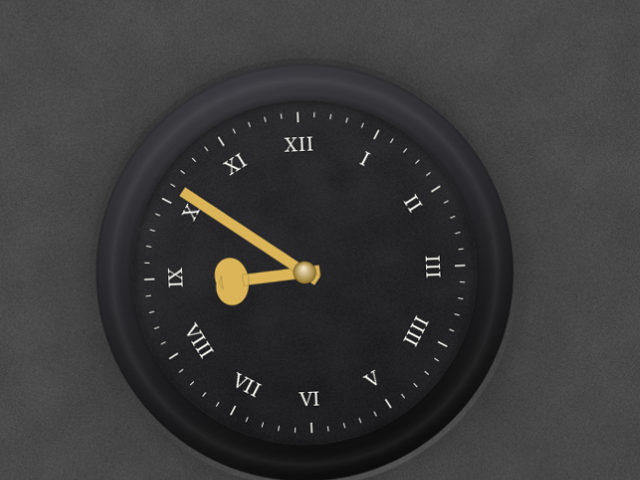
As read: 8:51
